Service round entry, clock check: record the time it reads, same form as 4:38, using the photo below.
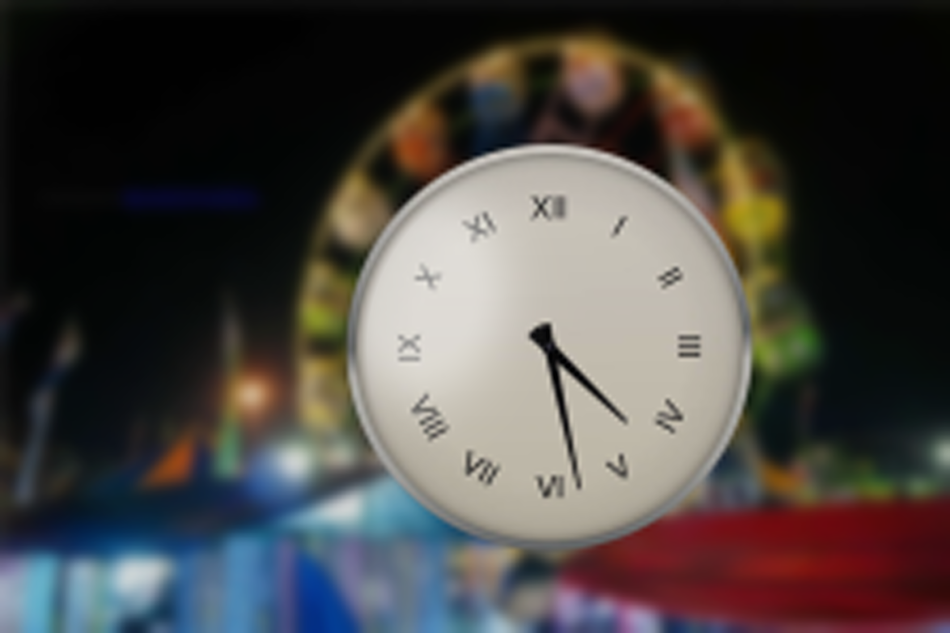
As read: 4:28
